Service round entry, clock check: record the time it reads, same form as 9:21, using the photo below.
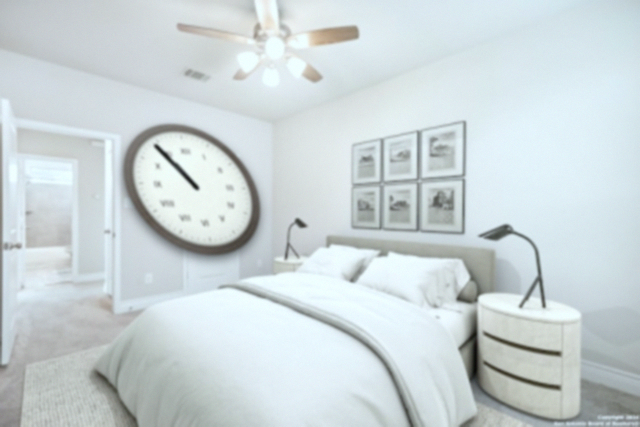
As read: 10:54
